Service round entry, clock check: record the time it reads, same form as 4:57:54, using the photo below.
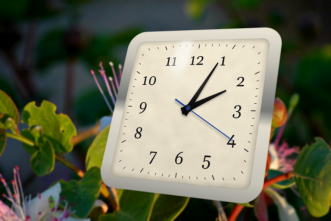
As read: 2:04:20
